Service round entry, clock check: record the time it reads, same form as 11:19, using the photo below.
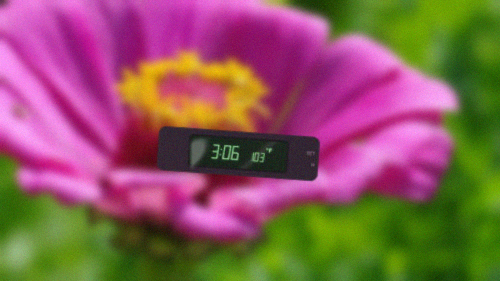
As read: 3:06
